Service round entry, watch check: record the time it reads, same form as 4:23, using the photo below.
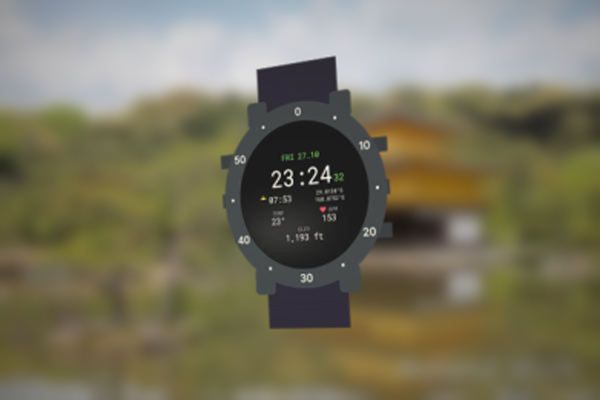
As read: 23:24
